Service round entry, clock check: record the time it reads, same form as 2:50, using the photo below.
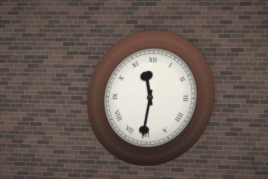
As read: 11:31
